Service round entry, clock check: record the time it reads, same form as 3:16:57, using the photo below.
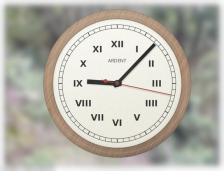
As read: 9:07:17
